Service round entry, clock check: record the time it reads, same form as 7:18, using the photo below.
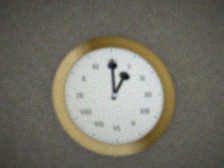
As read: 1:00
